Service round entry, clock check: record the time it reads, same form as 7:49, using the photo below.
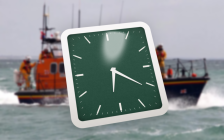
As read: 6:21
